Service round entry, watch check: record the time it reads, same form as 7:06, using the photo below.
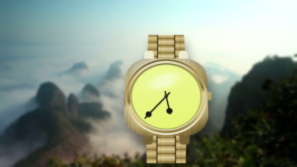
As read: 5:37
